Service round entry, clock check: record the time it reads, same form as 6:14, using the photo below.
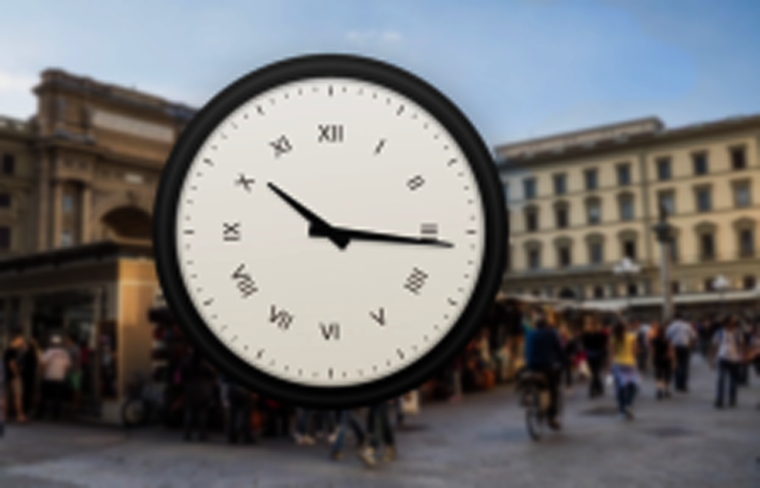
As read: 10:16
